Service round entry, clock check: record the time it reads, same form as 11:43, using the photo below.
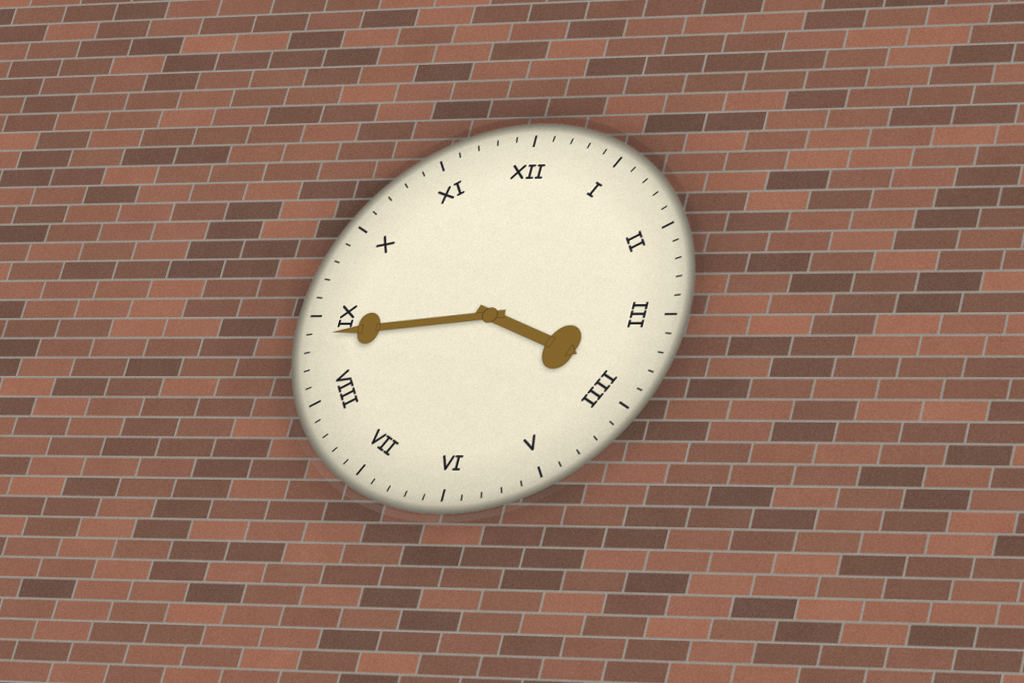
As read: 3:44
